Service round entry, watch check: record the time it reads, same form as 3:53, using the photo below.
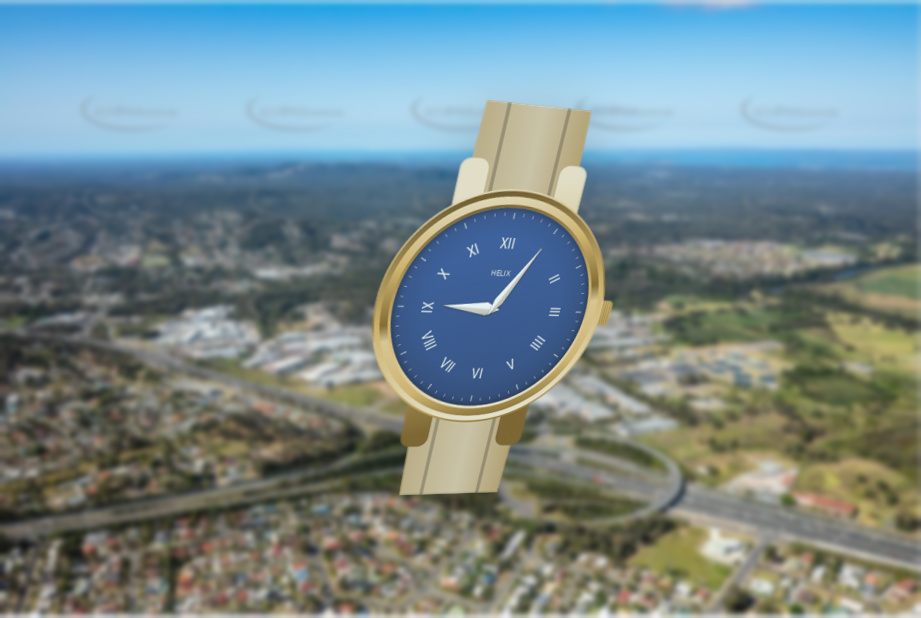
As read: 9:05
